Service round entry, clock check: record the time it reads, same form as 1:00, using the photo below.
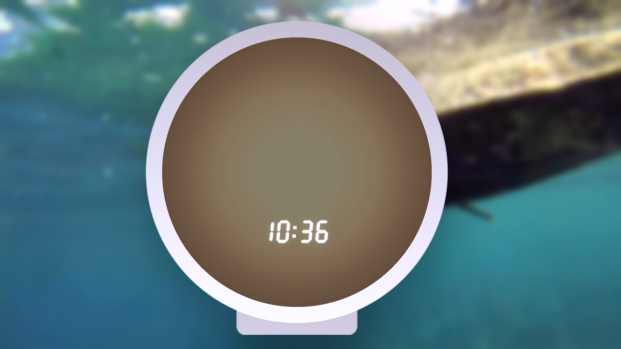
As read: 10:36
